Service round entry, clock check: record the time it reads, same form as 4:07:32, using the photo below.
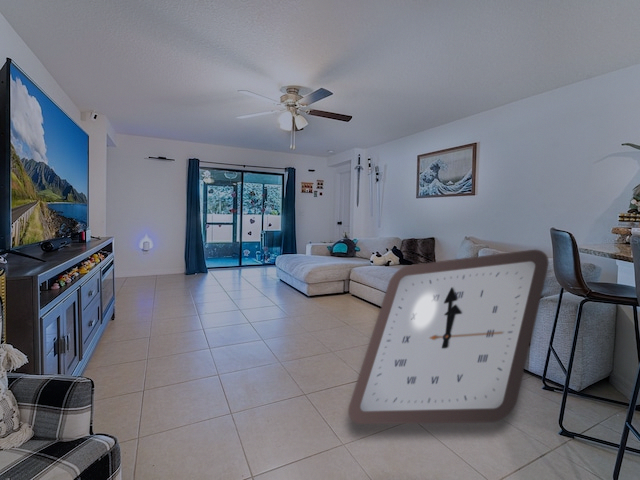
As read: 11:58:15
